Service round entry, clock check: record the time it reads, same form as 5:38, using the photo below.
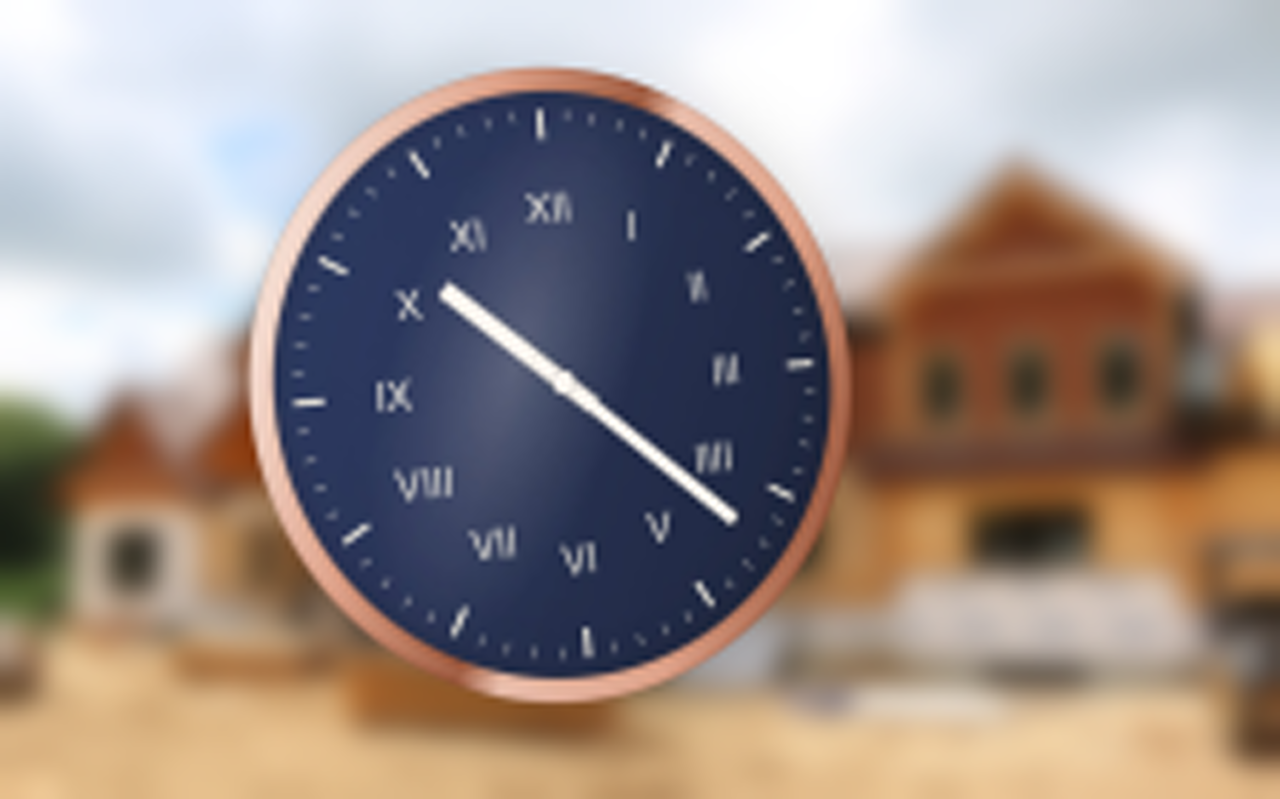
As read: 10:22
